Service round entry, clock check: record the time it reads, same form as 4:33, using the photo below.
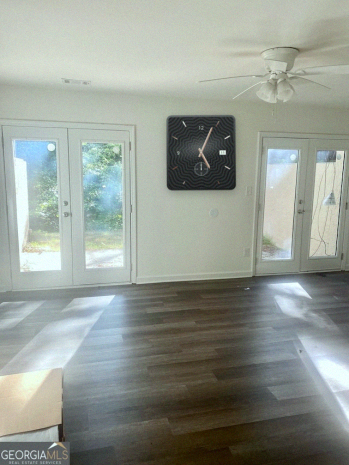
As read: 5:04
